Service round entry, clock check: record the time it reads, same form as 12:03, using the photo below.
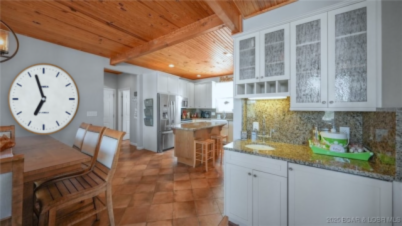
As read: 6:57
